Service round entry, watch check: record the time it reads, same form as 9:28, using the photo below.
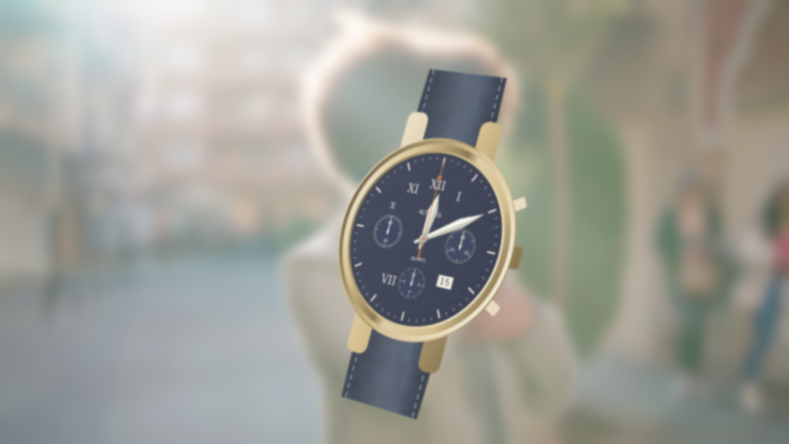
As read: 12:10
